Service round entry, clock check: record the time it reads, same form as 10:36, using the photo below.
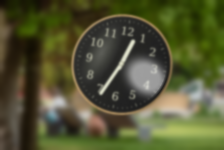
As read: 12:34
